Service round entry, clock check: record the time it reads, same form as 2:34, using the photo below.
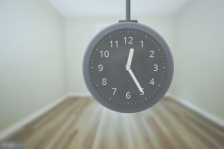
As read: 12:25
